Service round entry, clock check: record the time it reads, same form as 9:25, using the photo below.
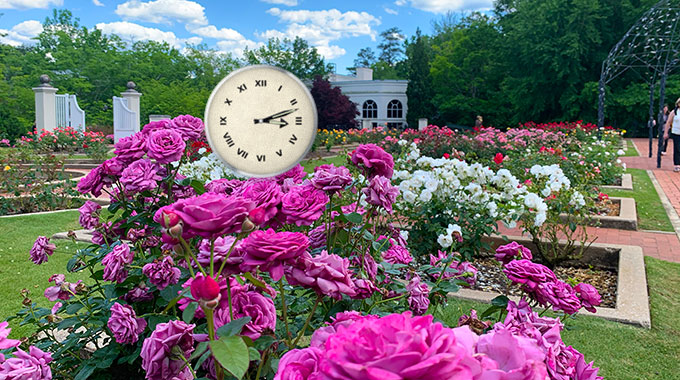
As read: 3:12
